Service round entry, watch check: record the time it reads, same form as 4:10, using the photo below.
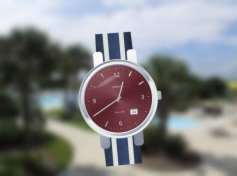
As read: 12:40
